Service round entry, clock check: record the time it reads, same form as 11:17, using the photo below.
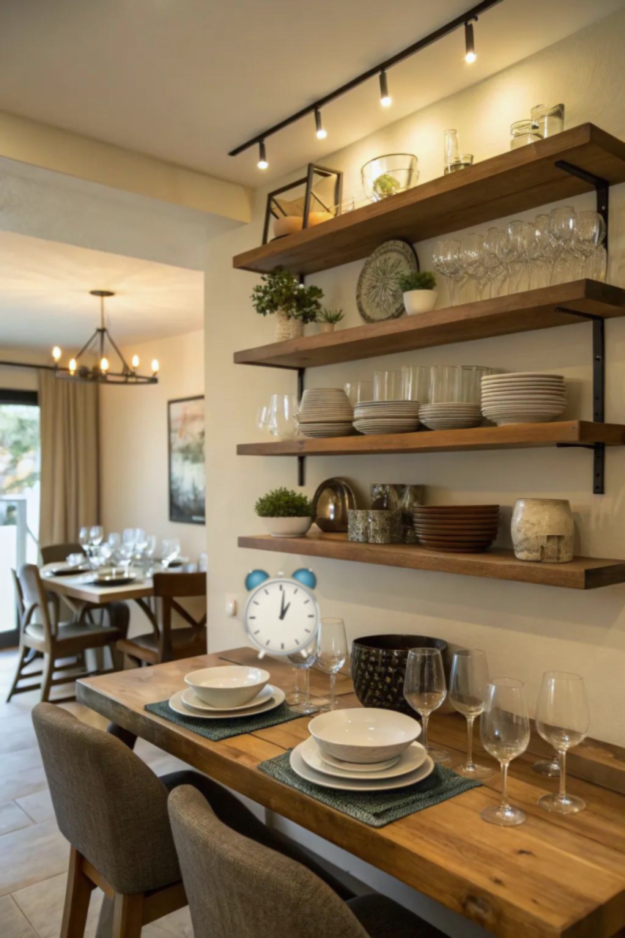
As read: 1:01
